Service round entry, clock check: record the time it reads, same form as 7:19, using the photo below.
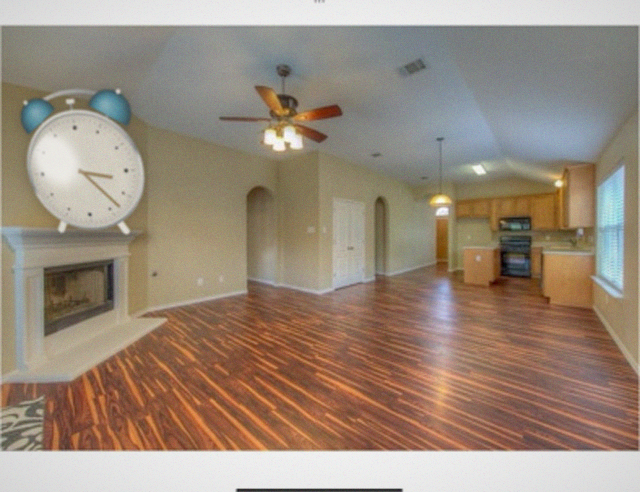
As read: 3:23
